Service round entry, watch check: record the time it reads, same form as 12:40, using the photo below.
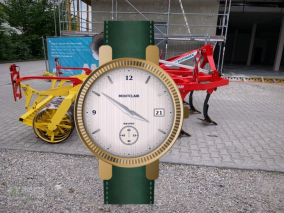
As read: 3:51
